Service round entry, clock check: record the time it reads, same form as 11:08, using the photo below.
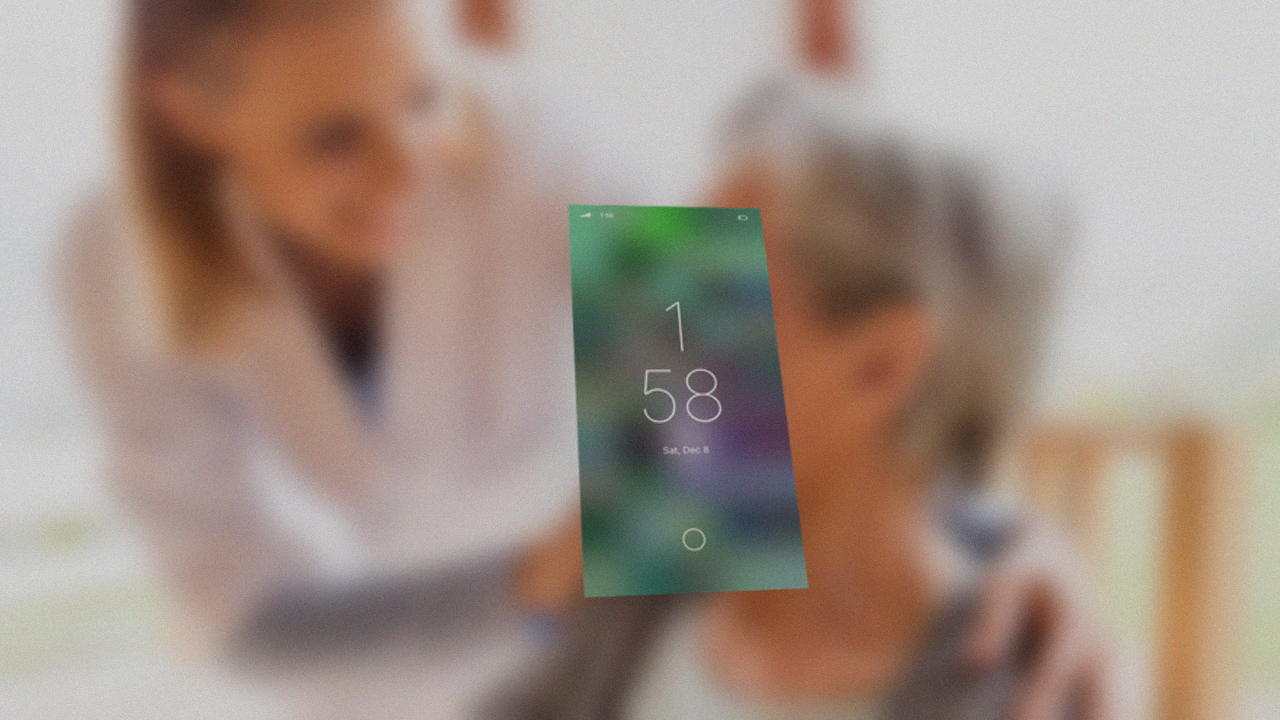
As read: 1:58
